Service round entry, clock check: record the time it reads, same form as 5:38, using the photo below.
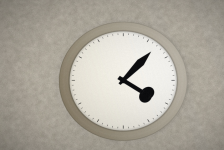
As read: 4:07
